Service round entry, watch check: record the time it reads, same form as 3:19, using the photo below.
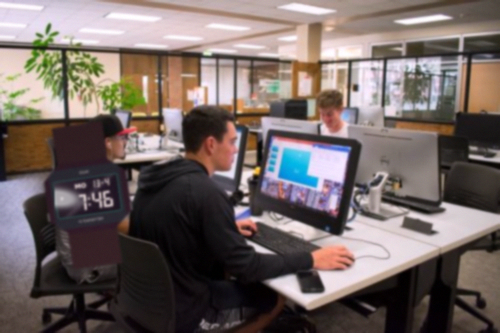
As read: 7:46
